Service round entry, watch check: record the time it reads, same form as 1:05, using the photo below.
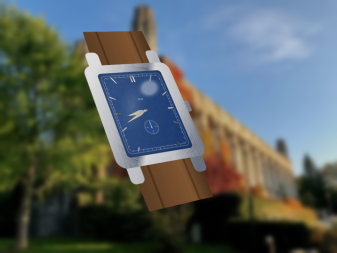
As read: 8:41
